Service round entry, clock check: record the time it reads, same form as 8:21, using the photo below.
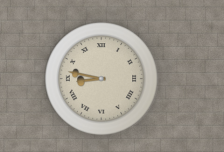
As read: 8:47
